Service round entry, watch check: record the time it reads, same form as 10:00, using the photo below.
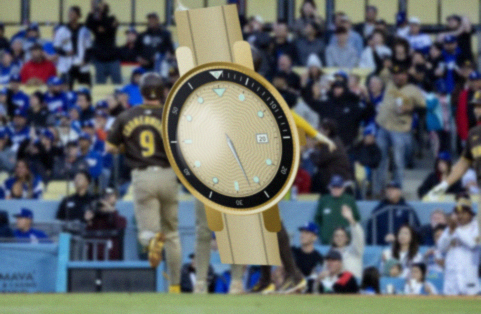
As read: 5:27
